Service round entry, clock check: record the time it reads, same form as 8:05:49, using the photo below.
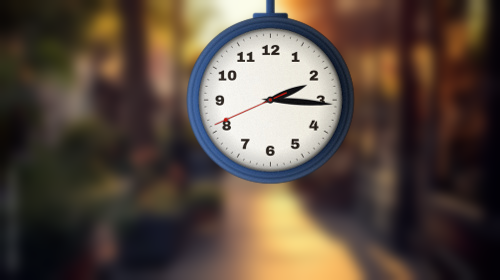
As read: 2:15:41
